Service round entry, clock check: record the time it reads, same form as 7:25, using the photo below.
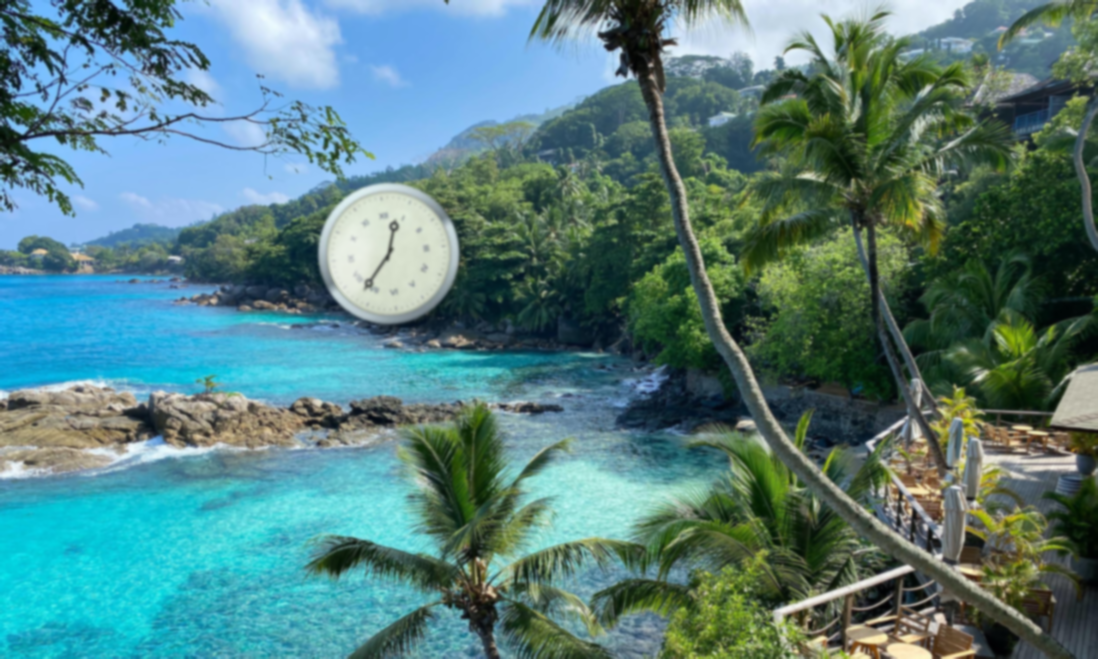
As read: 12:37
